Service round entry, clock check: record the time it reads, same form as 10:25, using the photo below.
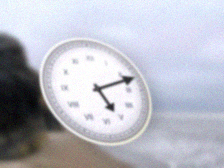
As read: 5:12
